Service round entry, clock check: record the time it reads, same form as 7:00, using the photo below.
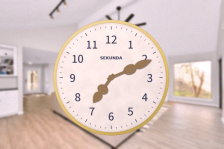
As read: 7:11
